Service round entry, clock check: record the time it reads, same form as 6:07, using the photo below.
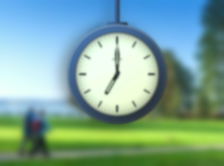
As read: 7:00
